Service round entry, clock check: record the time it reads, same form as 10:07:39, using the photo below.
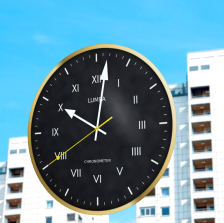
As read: 10:01:40
